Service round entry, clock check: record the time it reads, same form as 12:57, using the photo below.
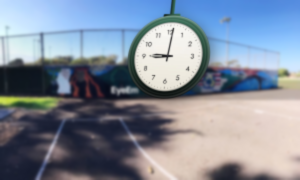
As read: 9:01
